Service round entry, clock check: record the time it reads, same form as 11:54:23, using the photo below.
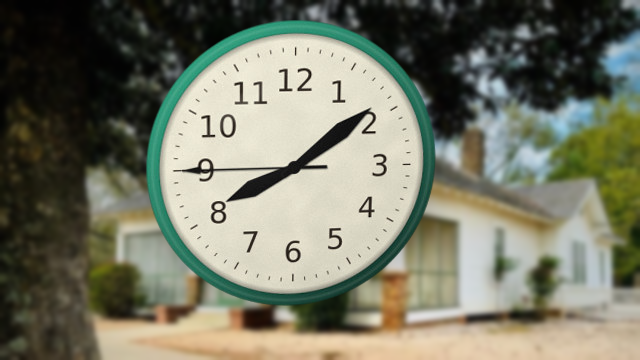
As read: 8:08:45
